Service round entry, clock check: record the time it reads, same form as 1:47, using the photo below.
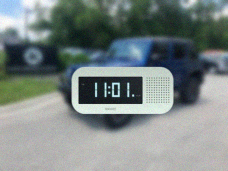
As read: 11:01
